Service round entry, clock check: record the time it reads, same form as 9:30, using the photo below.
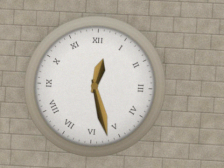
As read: 12:27
